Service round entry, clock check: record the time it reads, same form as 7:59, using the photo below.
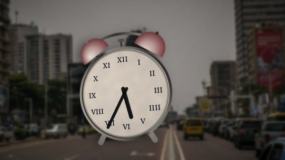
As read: 5:35
